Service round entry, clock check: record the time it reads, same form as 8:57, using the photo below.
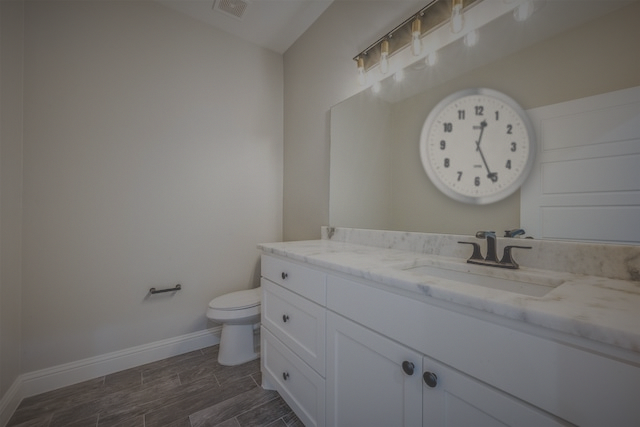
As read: 12:26
